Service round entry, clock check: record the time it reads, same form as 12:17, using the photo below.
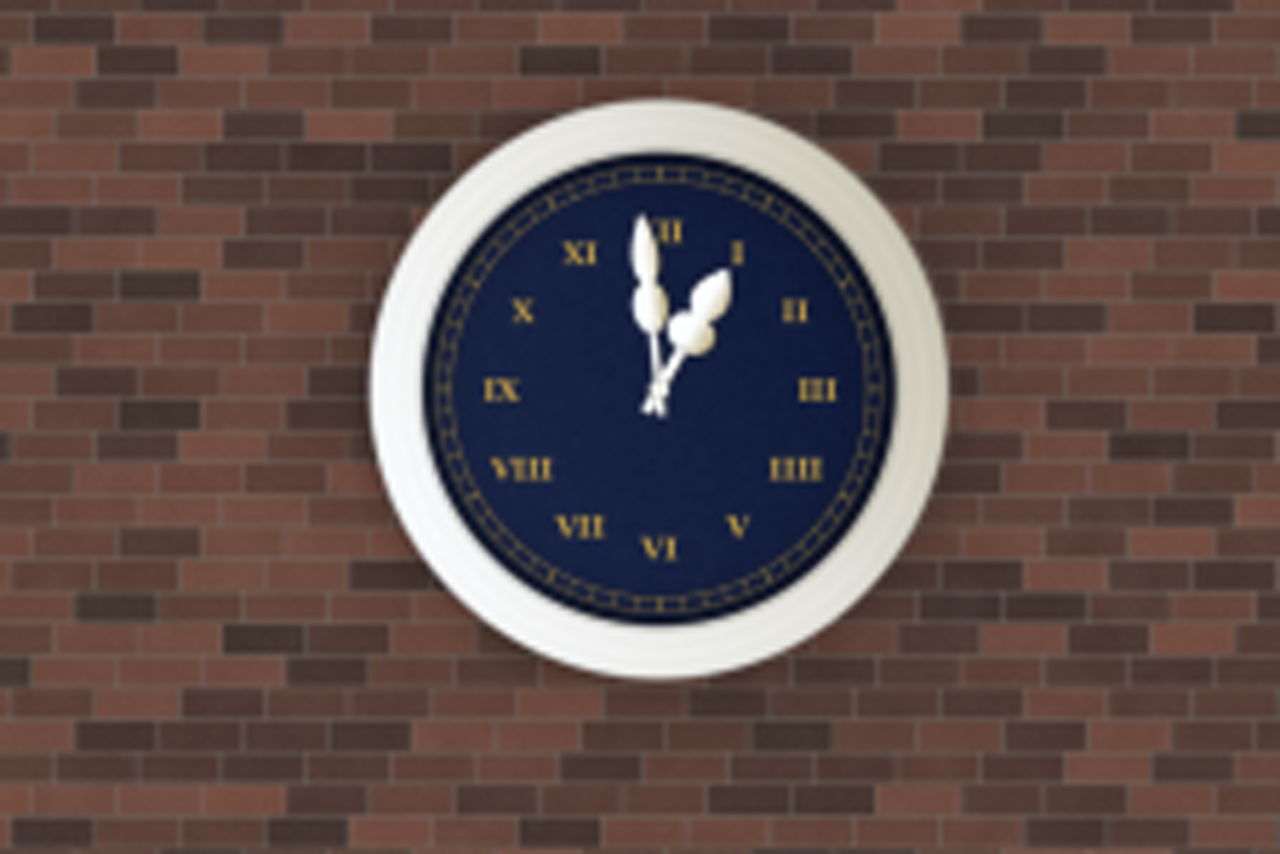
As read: 12:59
